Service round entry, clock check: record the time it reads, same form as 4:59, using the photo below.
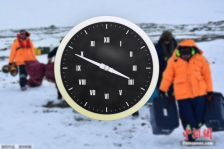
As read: 3:49
